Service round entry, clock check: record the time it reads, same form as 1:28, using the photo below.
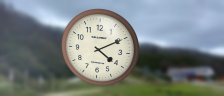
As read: 4:10
